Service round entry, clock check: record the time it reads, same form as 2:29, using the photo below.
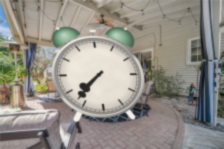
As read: 7:37
